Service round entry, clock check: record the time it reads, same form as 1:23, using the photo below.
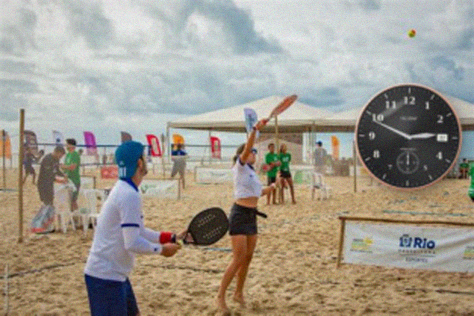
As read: 2:49
